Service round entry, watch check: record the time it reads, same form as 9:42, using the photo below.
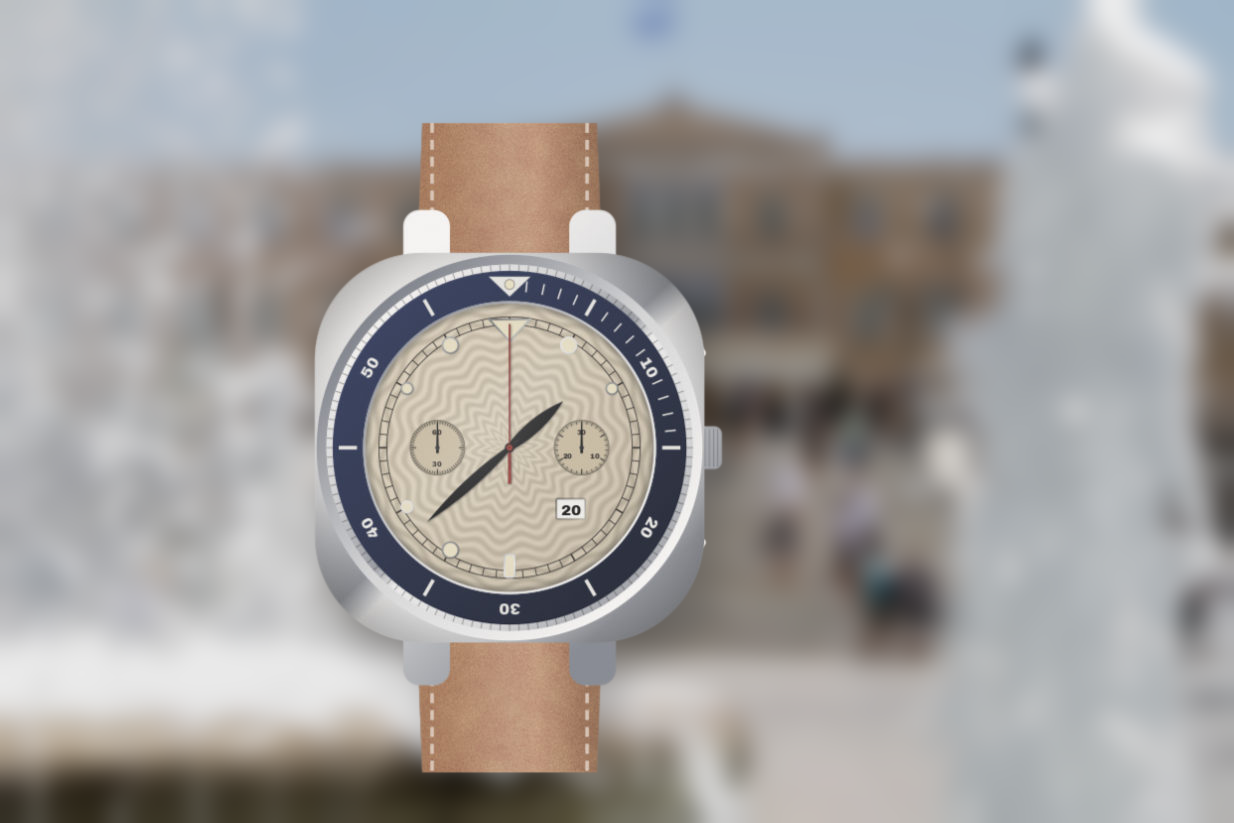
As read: 1:38
